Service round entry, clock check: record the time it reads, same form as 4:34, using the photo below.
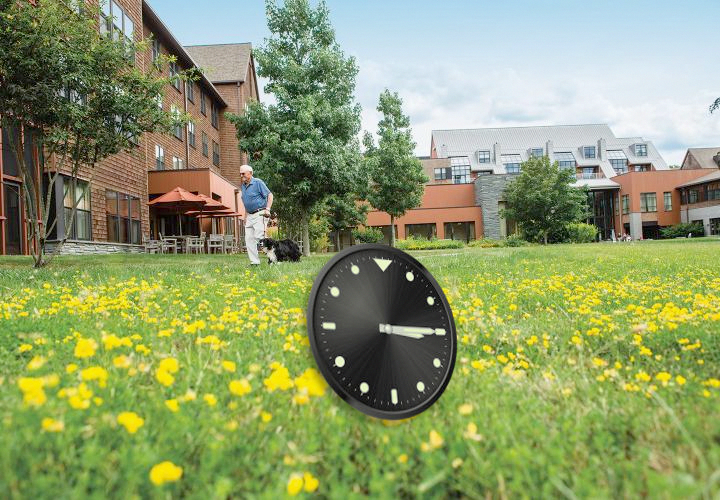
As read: 3:15
